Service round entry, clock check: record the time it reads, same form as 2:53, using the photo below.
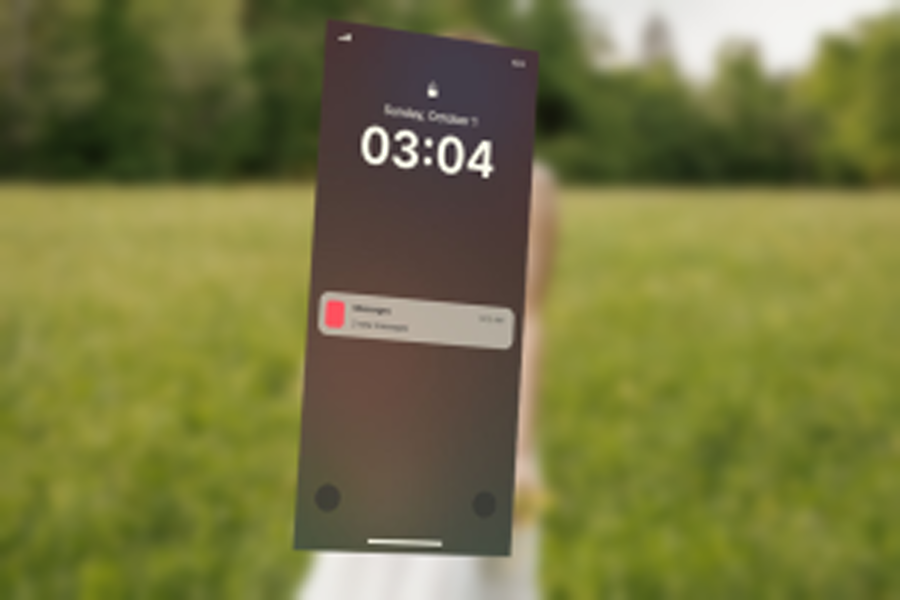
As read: 3:04
